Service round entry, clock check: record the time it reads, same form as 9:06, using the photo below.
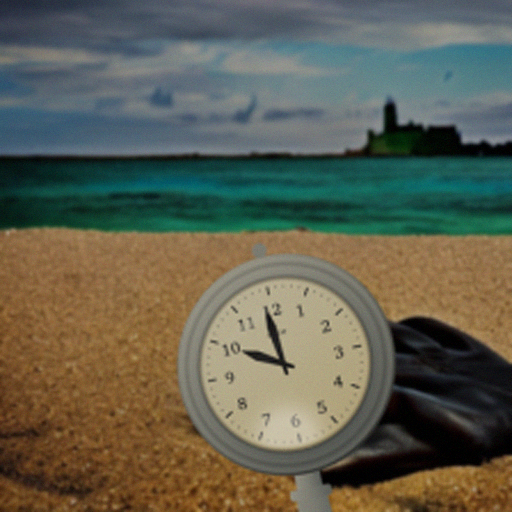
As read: 9:59
